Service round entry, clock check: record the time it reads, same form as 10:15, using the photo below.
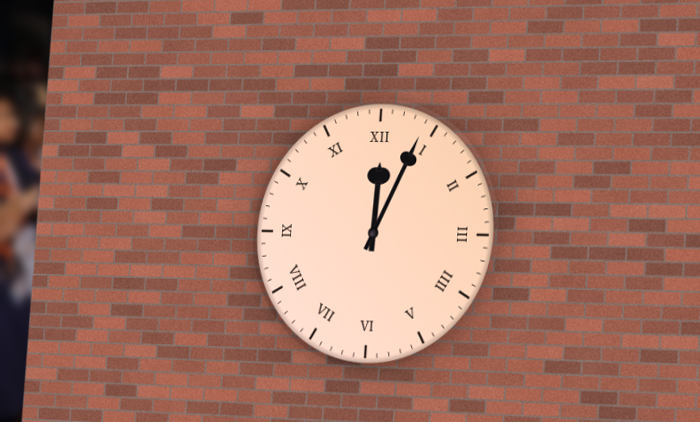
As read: 12:04
